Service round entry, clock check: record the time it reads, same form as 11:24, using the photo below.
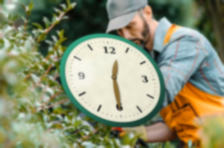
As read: 12:30
